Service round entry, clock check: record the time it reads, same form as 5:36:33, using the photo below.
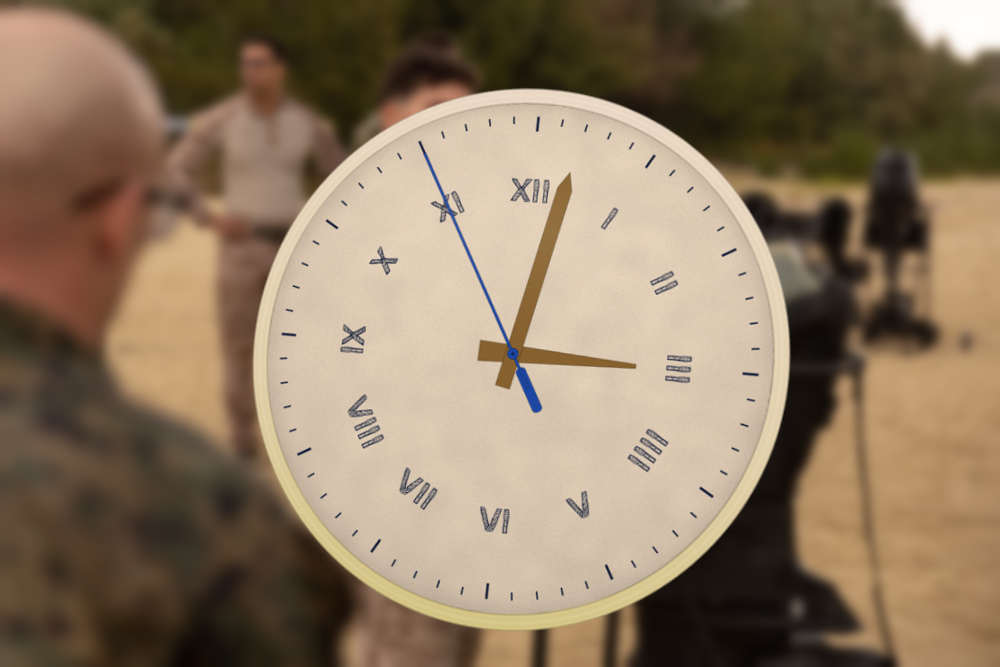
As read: 3:01:55
